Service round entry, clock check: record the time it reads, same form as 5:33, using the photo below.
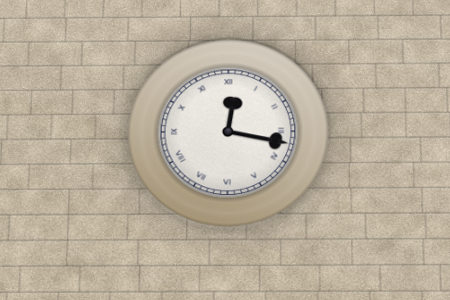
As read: 12:17
